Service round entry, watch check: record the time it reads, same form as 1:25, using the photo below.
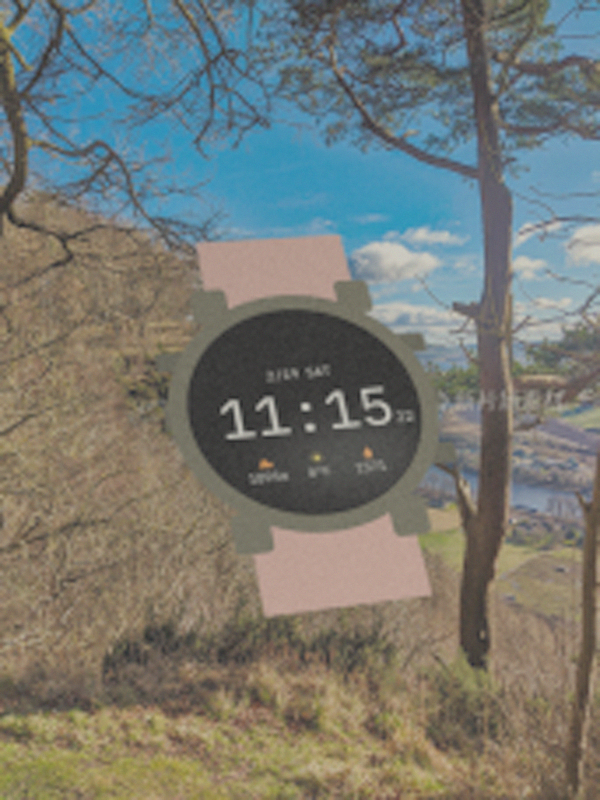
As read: 11:15
